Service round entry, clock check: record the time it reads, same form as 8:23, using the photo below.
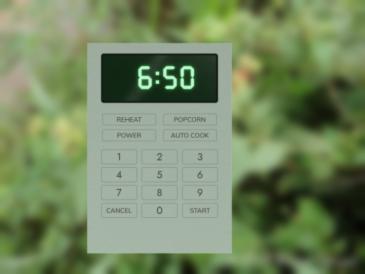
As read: 6:50
